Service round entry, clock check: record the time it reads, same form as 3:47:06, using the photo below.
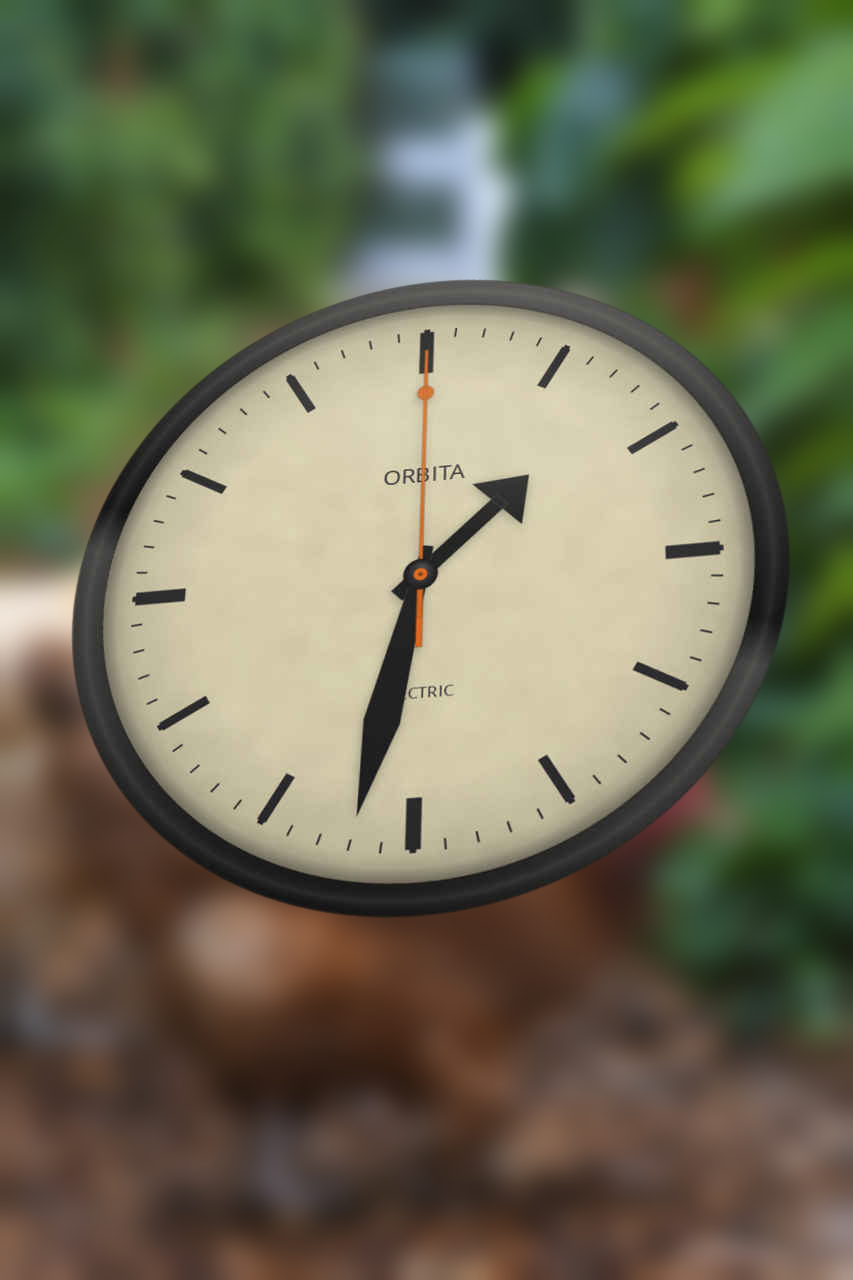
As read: 1:32:00
